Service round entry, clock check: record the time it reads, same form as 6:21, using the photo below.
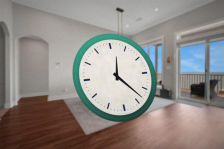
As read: 12:23
